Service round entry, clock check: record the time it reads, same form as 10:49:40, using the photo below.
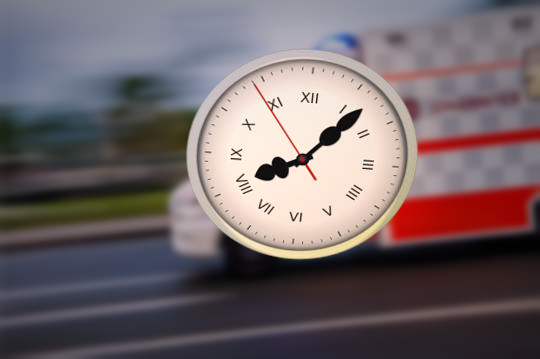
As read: 8:06:54
